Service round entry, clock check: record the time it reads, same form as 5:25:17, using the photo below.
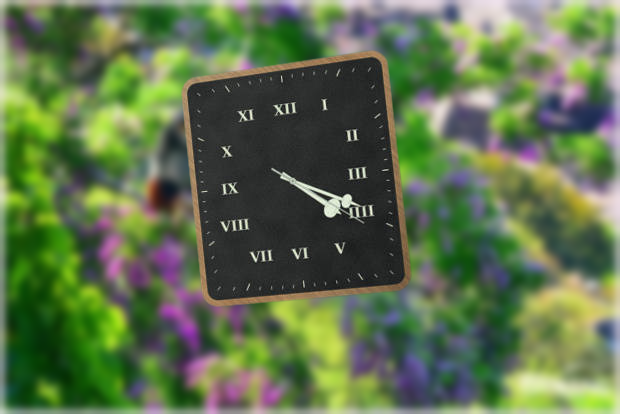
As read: 4:19:21
